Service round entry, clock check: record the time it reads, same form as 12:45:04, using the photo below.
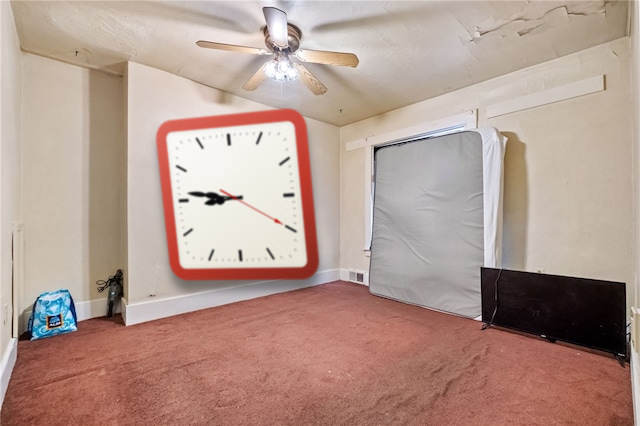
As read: 8:46:20
